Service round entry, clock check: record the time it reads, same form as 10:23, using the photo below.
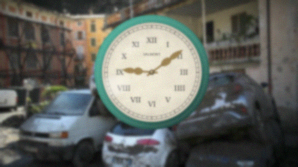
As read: 9:09
